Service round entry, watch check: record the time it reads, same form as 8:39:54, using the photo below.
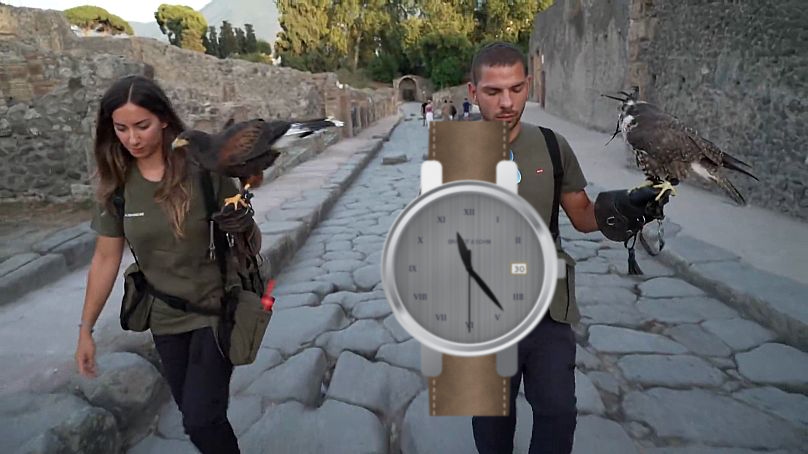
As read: 11:23:30
